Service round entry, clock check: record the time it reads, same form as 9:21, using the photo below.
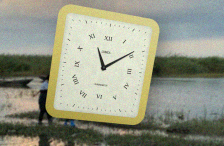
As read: 11:09
